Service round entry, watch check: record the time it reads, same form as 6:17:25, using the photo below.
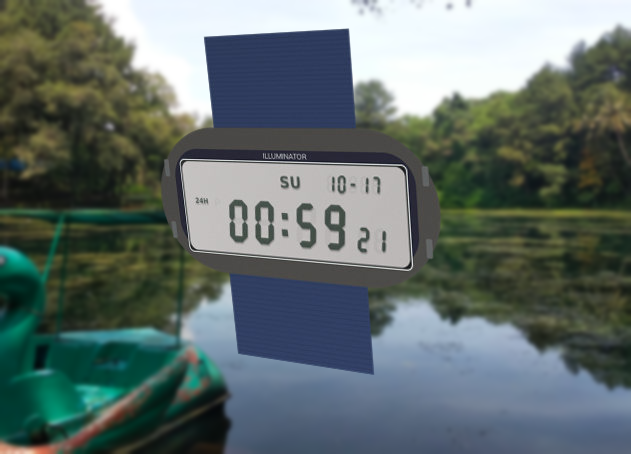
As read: 0:59:21
